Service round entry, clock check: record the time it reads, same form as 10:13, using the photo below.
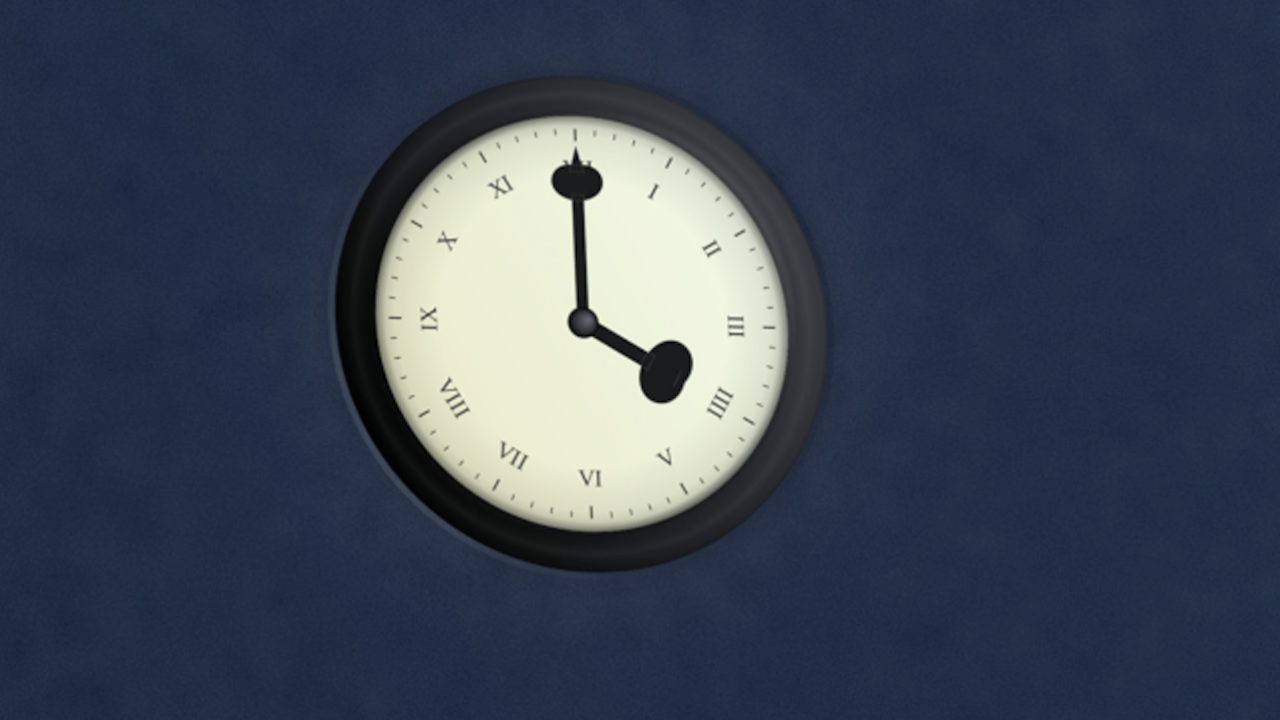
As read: 4:00
